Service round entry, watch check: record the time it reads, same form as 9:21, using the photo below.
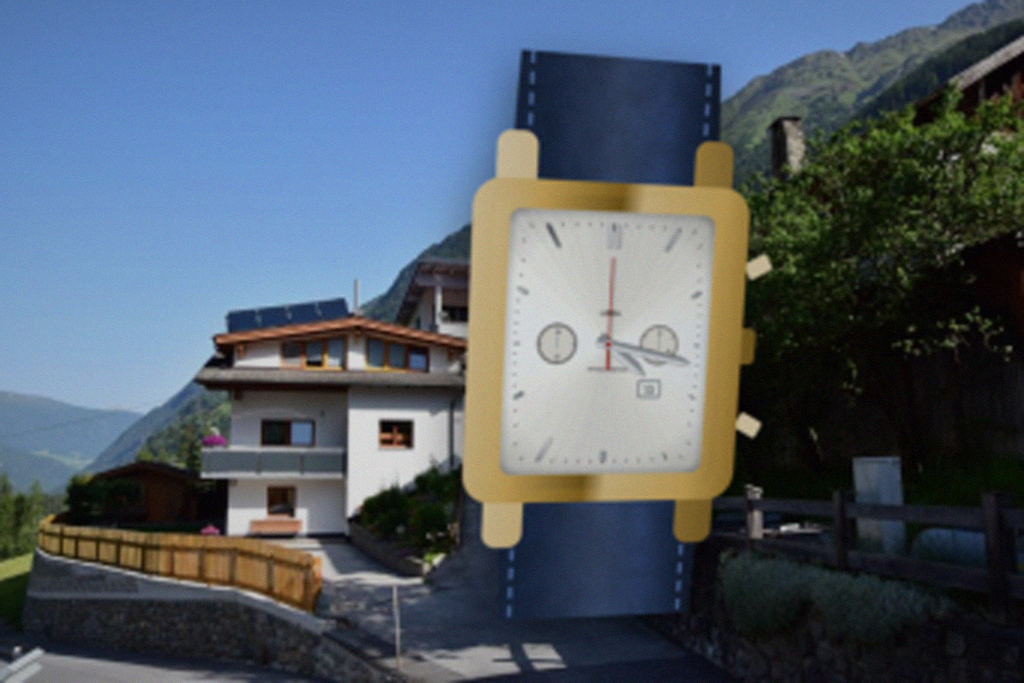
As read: 4:17
